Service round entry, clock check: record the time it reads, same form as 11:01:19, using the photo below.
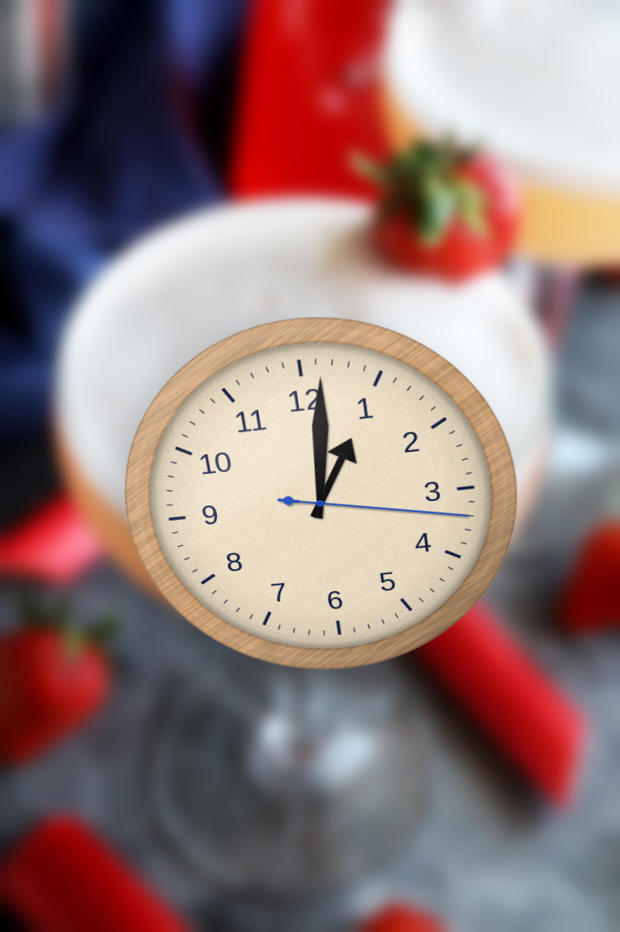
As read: 1:01:17
